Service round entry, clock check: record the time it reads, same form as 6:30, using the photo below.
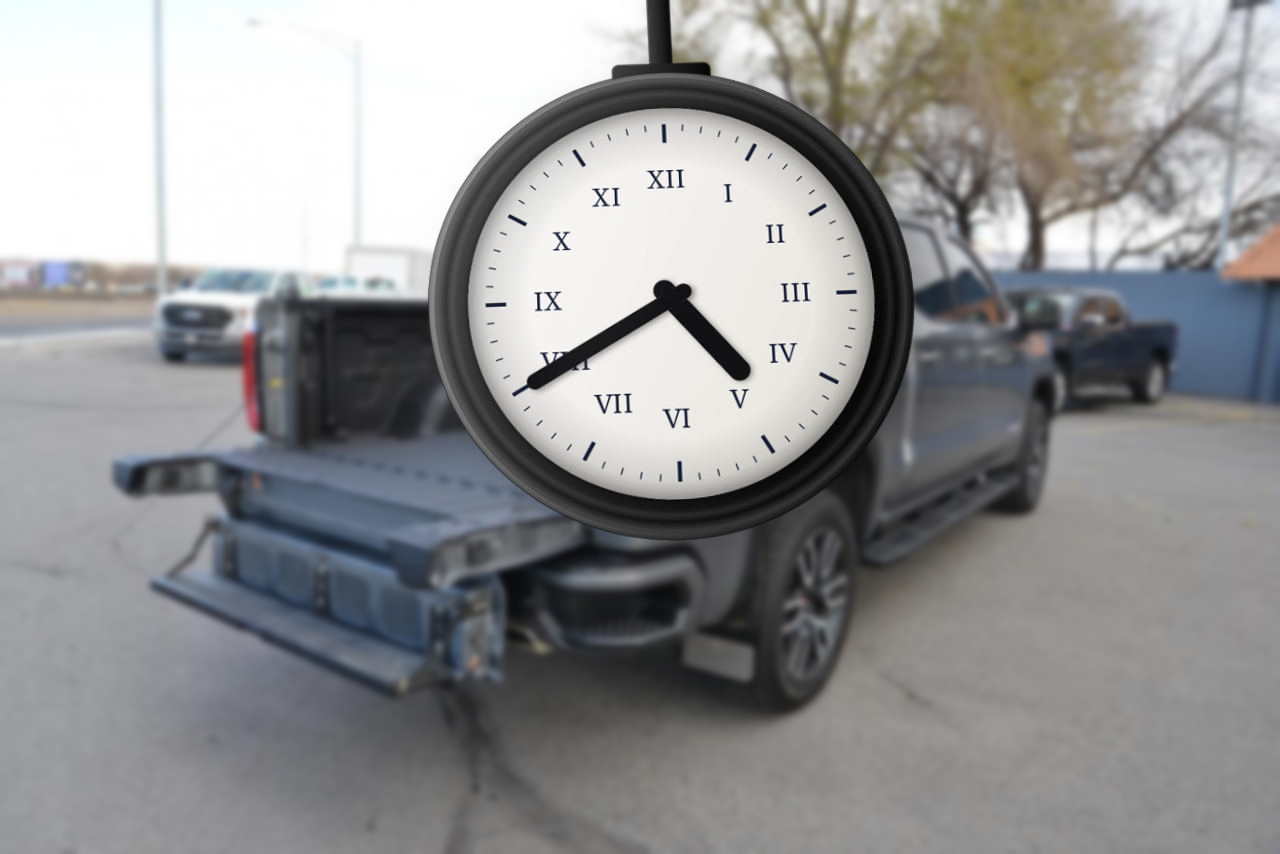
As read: 4:40
